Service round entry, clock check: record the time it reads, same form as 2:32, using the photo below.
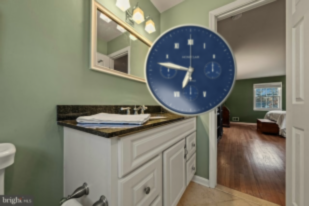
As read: 6:47
